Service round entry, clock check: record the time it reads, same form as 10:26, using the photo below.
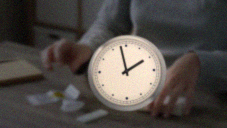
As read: 1:58
